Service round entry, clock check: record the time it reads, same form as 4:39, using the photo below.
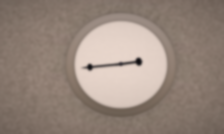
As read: 2:44
